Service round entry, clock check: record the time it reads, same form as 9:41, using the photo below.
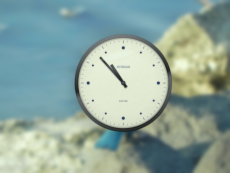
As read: 10:53
